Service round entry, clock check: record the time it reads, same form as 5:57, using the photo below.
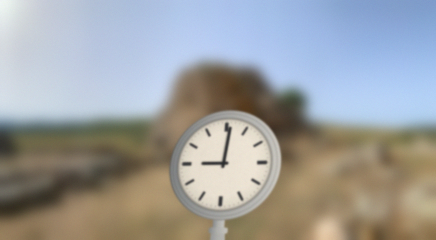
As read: 9:01
